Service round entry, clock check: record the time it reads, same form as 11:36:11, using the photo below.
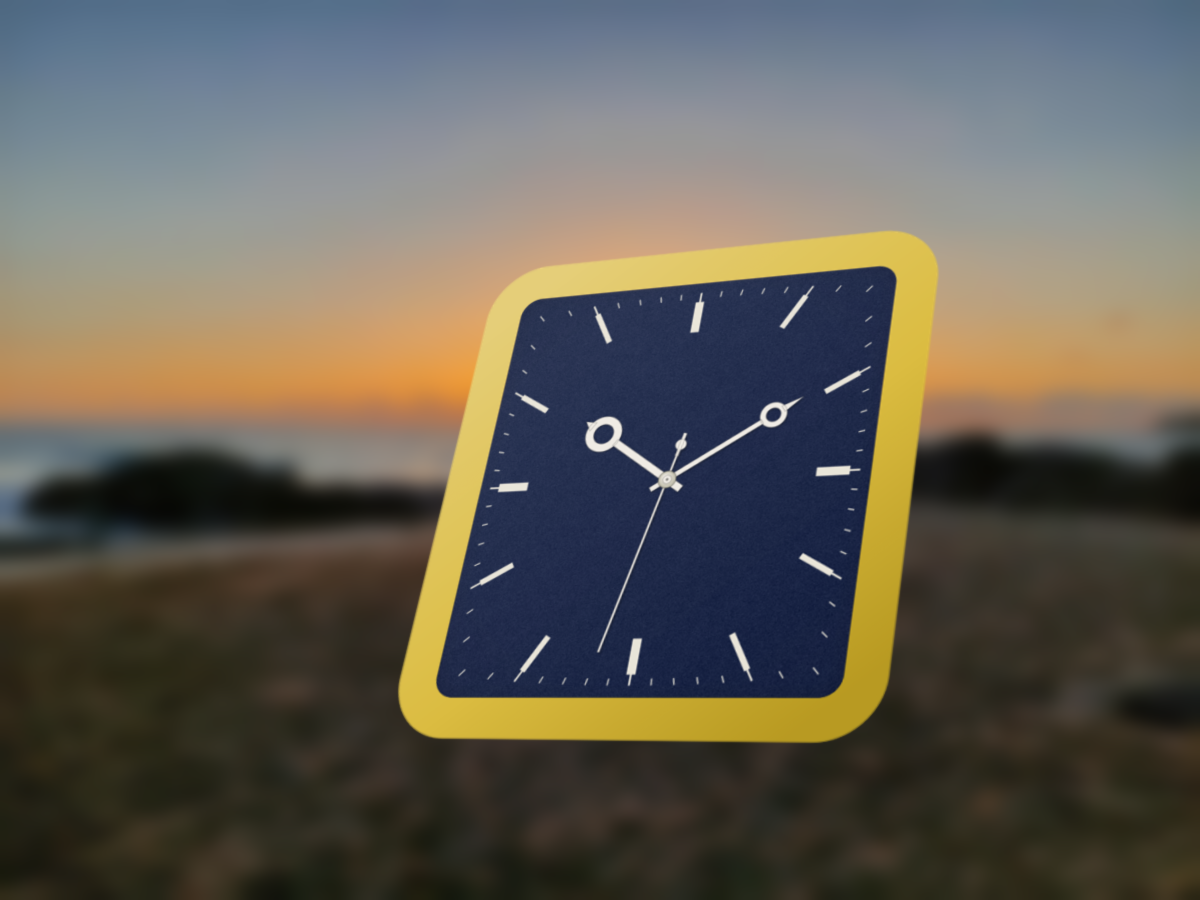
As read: 10:09:32
